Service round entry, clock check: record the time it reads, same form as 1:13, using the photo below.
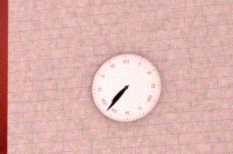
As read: 7:37
